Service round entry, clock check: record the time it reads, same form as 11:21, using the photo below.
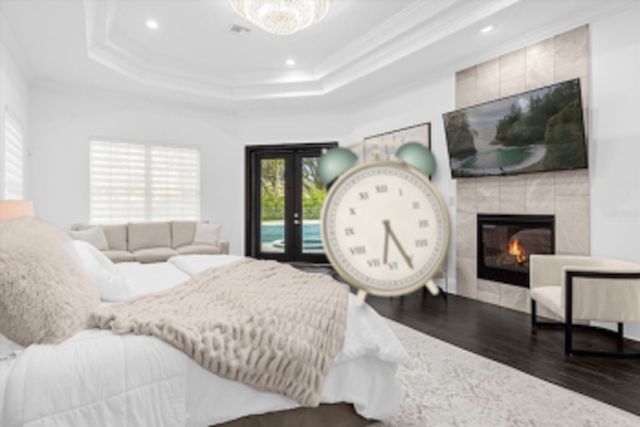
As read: 6:26
